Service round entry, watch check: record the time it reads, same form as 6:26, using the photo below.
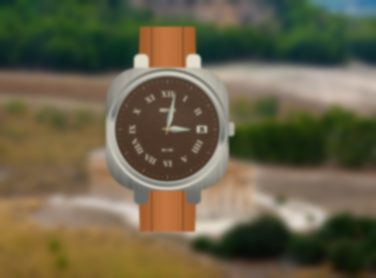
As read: 3:02
